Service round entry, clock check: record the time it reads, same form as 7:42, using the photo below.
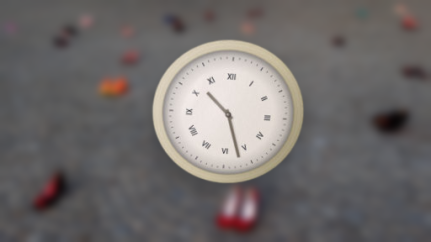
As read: 10:27
